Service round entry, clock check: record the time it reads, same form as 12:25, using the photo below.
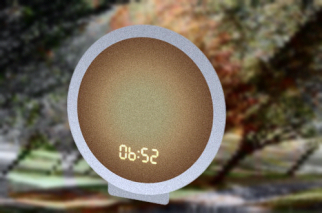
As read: 6:52
